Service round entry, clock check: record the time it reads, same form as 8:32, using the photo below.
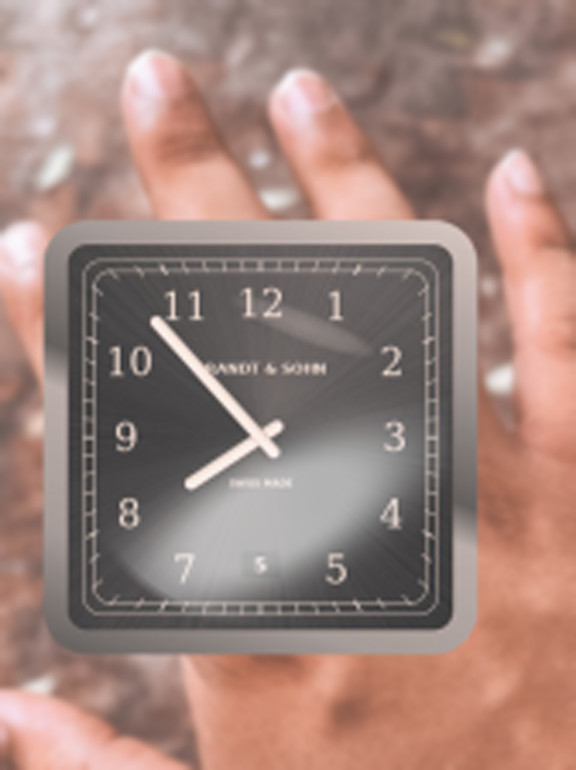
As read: 7:53
